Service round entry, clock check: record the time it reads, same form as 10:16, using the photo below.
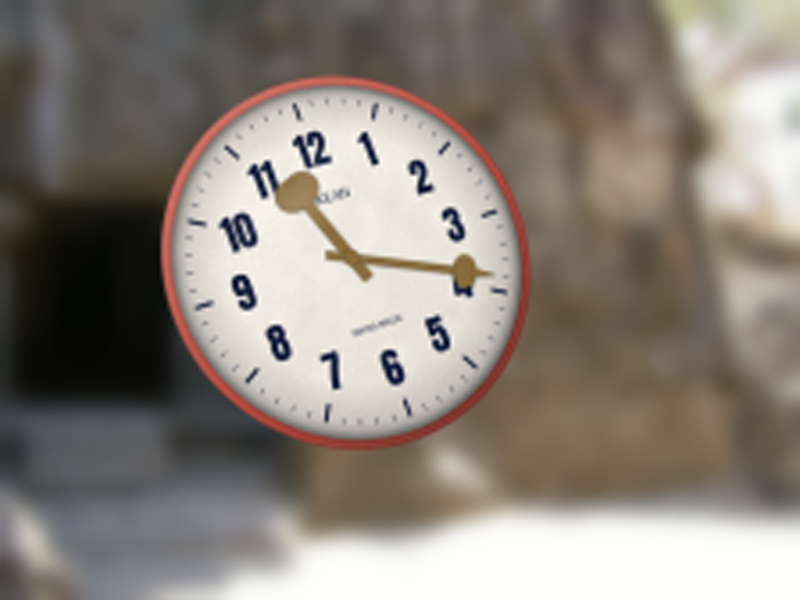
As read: 11:19
